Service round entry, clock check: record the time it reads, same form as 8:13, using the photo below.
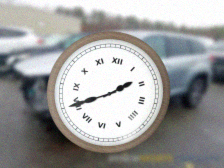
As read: 1:40
